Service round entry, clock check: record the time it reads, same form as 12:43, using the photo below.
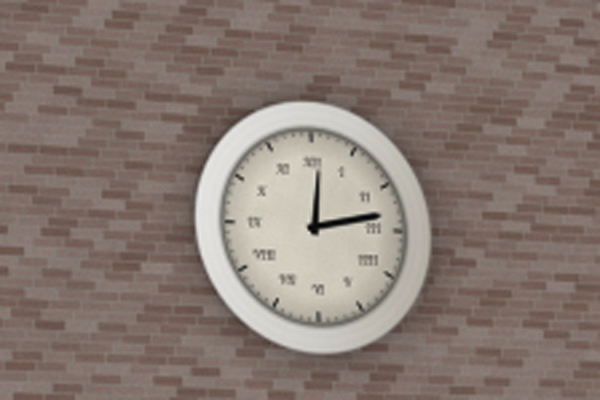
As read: 12:13
